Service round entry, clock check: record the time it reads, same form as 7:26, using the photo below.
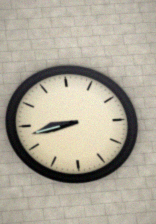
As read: 8:43
